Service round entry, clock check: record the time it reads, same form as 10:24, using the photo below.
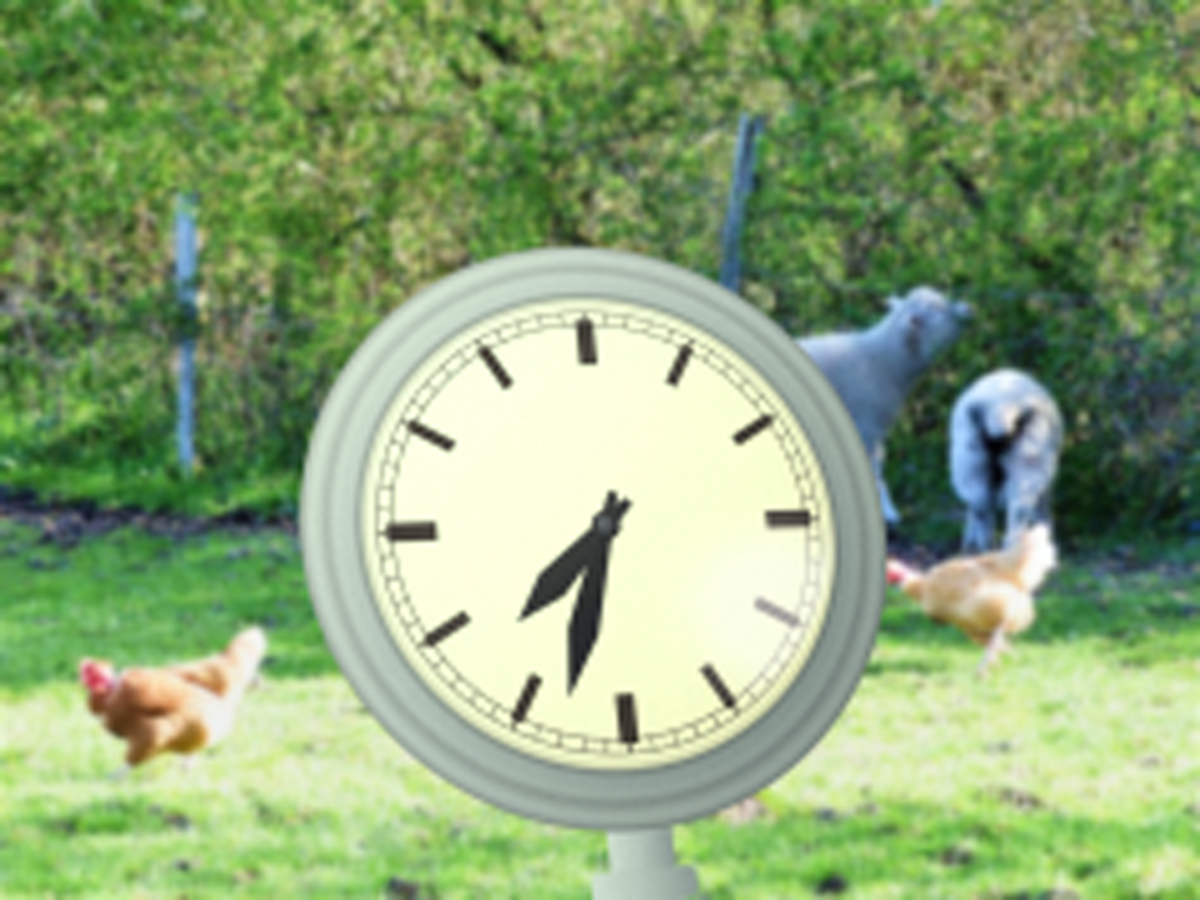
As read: 7:33
